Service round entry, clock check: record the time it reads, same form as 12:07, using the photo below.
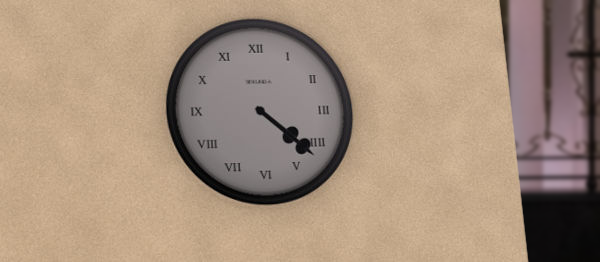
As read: 4:22
